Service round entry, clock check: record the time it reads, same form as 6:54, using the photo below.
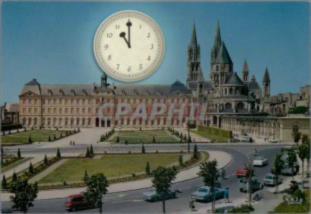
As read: 11:00
